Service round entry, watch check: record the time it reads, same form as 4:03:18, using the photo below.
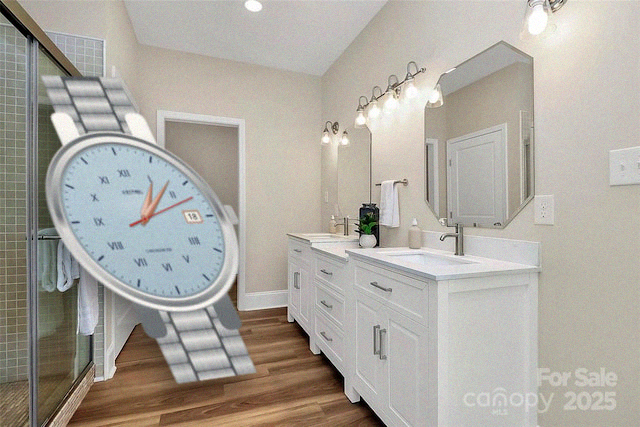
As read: 1:08:12
